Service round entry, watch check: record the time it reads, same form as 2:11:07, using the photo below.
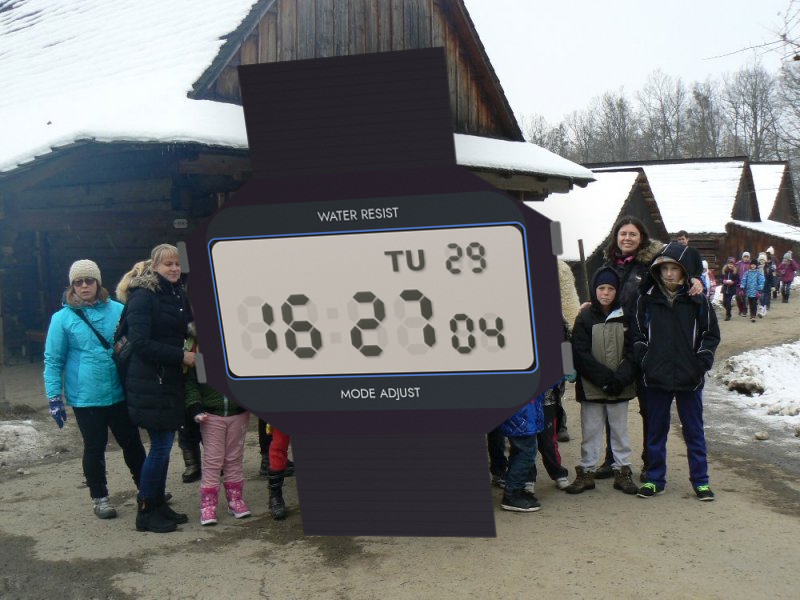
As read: 16:27:04
